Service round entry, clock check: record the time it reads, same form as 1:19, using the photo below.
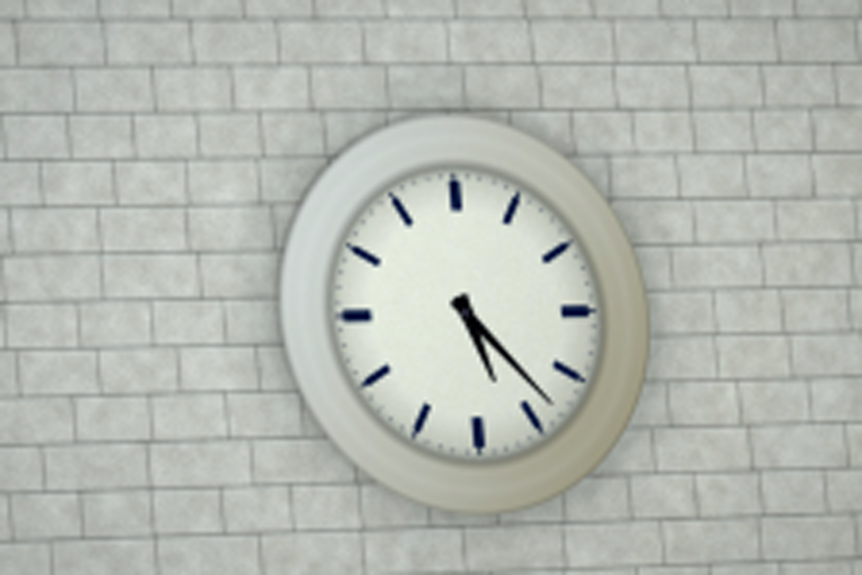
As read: 5:23
